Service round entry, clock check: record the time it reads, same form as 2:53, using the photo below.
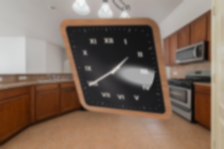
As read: 1:40
